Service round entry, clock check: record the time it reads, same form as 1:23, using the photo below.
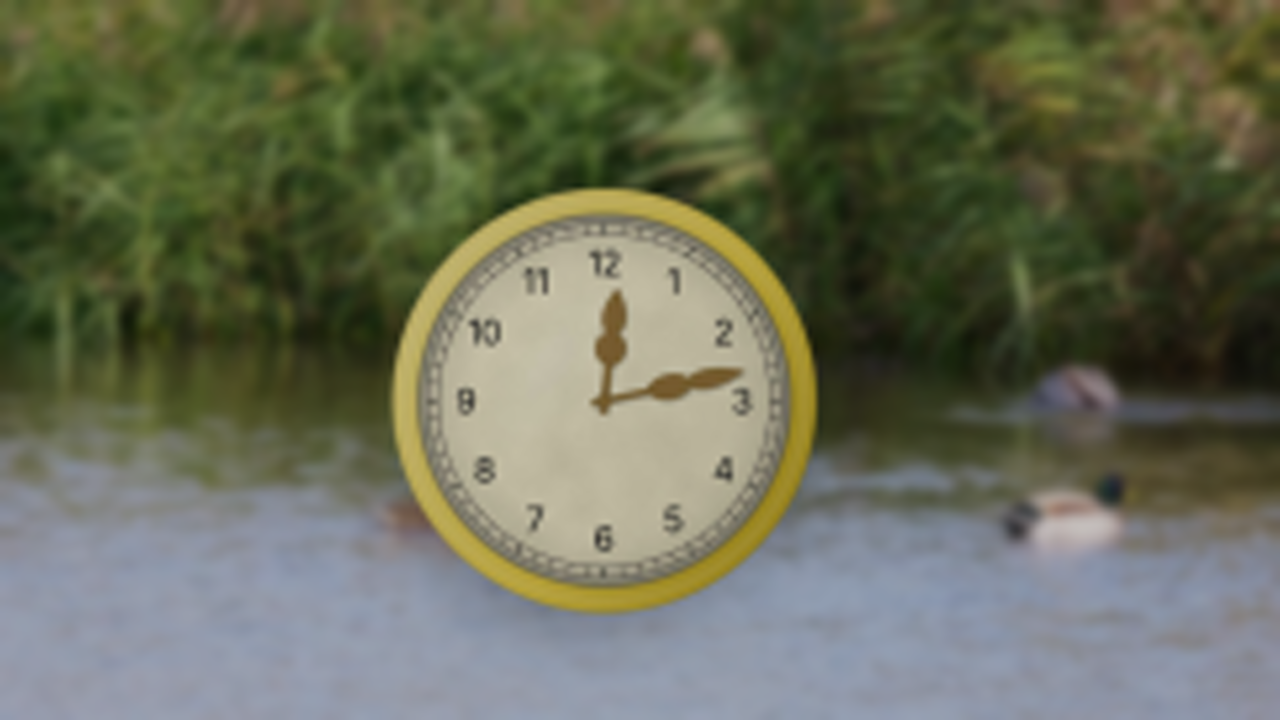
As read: 12:13
